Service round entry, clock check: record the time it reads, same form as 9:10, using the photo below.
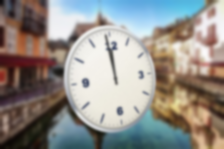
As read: 11:59
